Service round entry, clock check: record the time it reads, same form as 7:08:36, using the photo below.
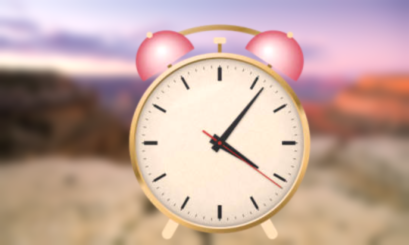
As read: 4:06:21
